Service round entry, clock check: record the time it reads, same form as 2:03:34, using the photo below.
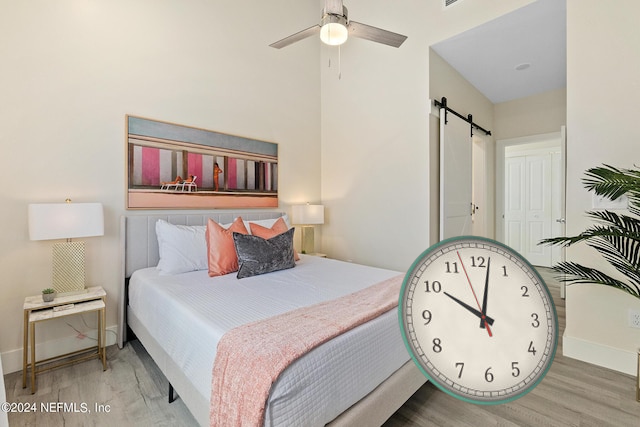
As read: 10:01:57
